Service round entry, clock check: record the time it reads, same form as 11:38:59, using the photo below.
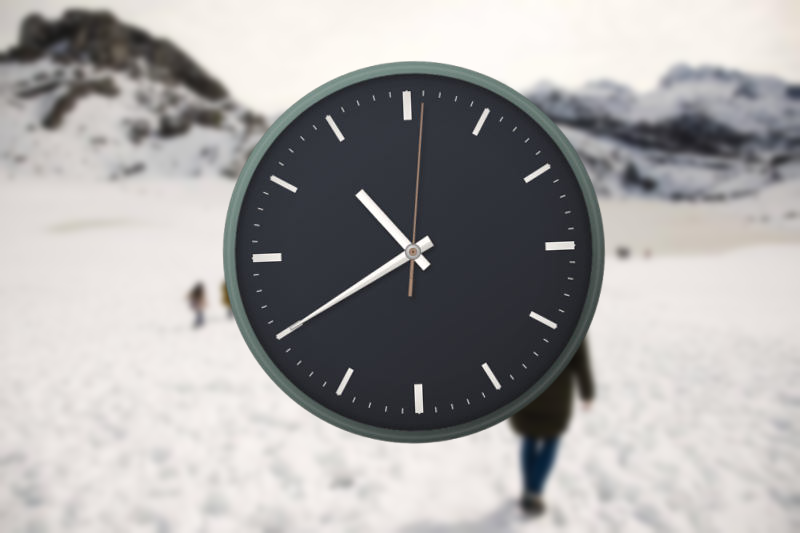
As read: 10:40:01
